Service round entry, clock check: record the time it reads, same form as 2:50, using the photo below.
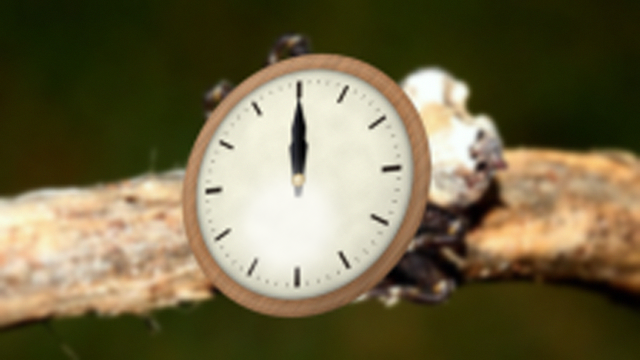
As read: 12:00
